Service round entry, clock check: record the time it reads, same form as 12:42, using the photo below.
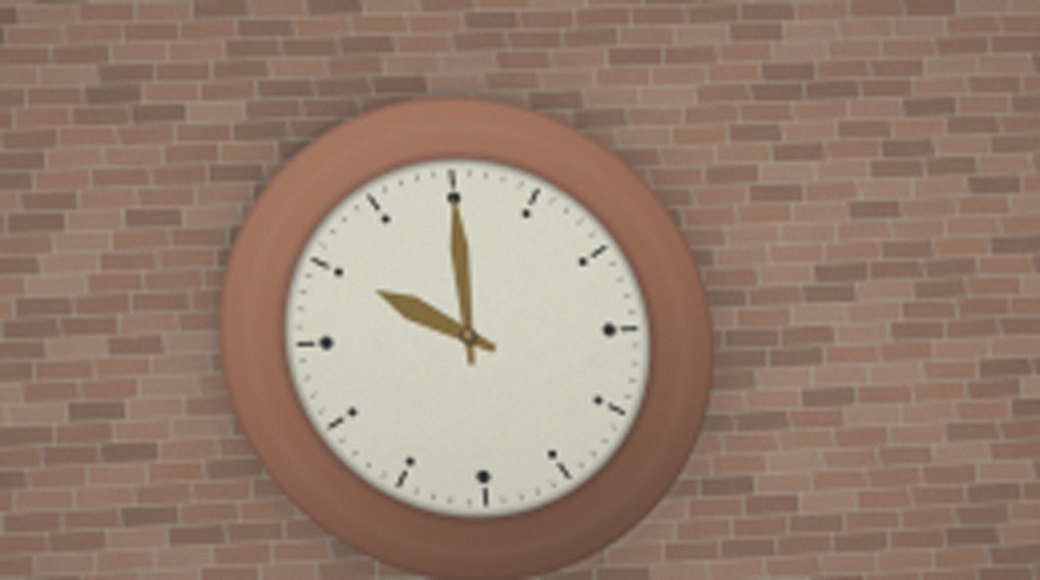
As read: 10:00
